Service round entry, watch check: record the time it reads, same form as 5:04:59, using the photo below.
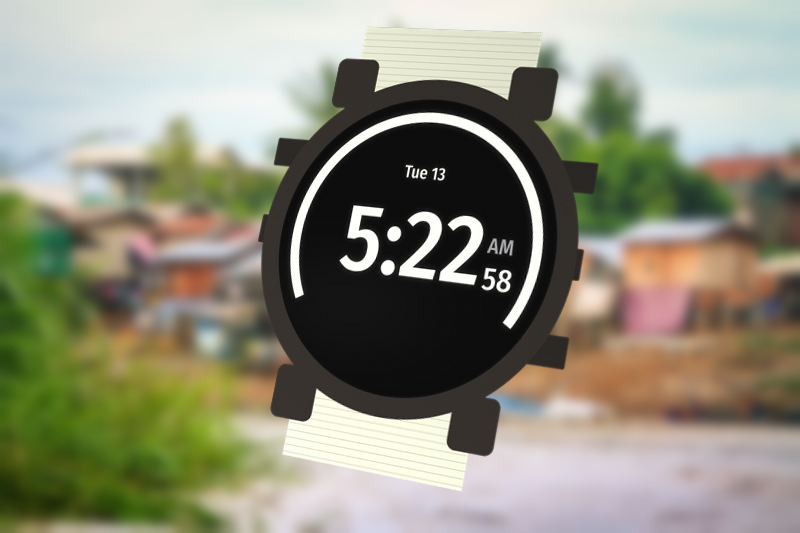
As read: 5:22:58
